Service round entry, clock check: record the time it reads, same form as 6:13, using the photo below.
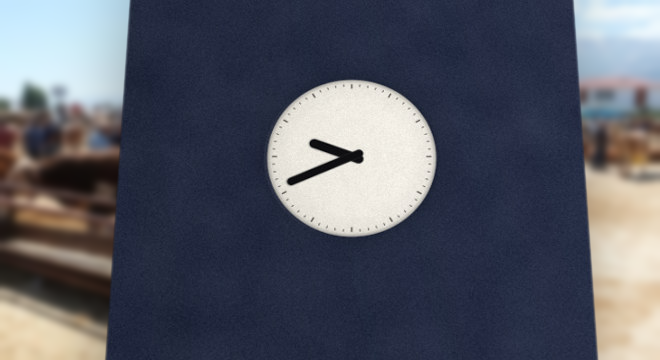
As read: 9:41
